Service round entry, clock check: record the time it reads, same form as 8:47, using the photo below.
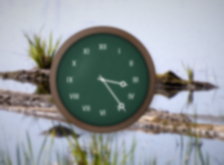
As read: 3:24
